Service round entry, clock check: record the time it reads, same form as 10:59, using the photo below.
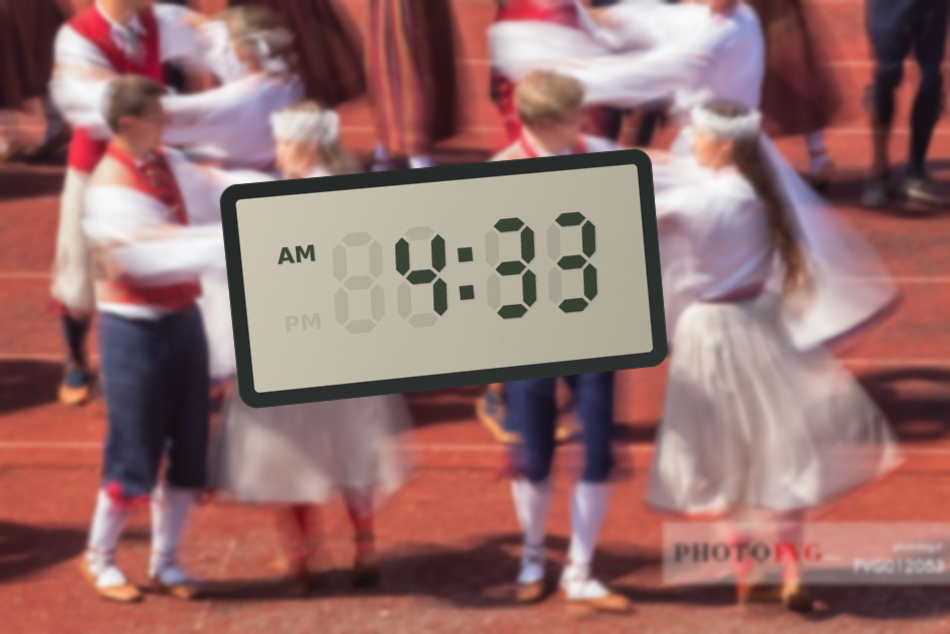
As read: 4:33
